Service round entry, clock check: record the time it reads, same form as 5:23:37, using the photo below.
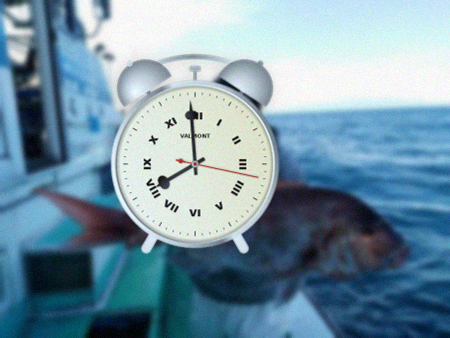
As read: 7:59:17
